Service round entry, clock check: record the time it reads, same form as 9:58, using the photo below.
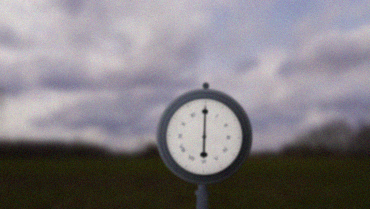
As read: 6:00
